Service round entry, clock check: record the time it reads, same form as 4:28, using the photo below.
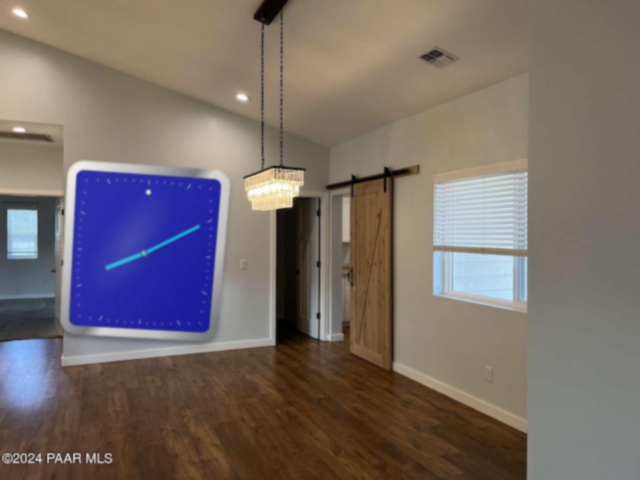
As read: 8:10
